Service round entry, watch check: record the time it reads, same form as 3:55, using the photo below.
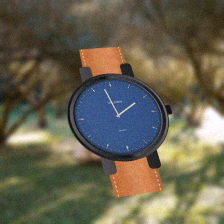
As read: 1:58
